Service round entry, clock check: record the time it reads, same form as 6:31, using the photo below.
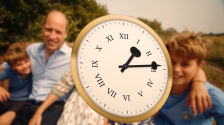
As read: 1:14
